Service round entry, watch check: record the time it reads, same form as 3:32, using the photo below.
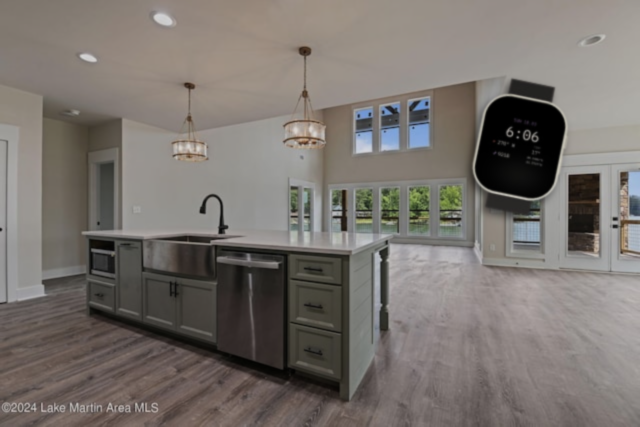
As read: 6:06
